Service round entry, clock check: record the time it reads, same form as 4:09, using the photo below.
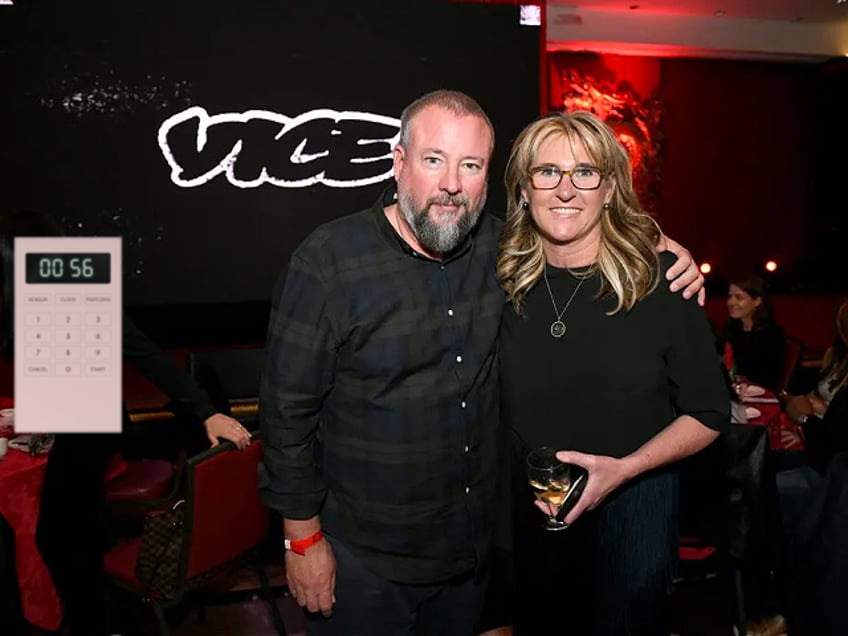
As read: 0:56
